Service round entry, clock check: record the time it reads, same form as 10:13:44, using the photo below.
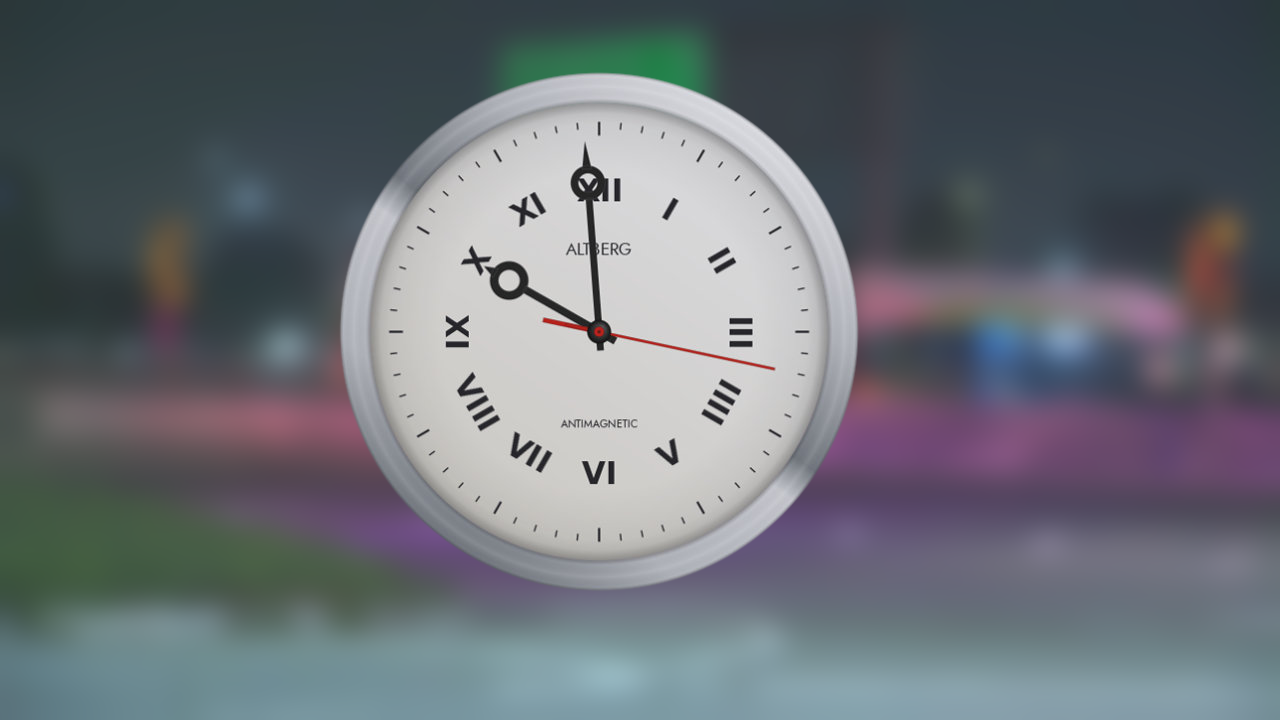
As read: 9:59:17
